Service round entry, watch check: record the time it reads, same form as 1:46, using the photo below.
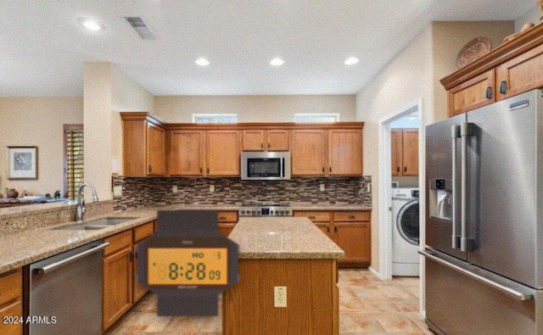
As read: 8:28
